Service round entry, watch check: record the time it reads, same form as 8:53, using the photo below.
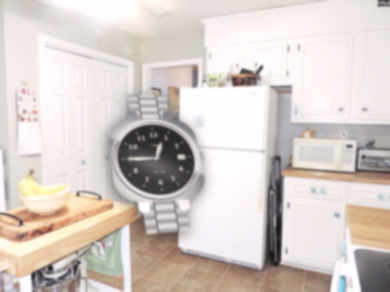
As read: 12:45
